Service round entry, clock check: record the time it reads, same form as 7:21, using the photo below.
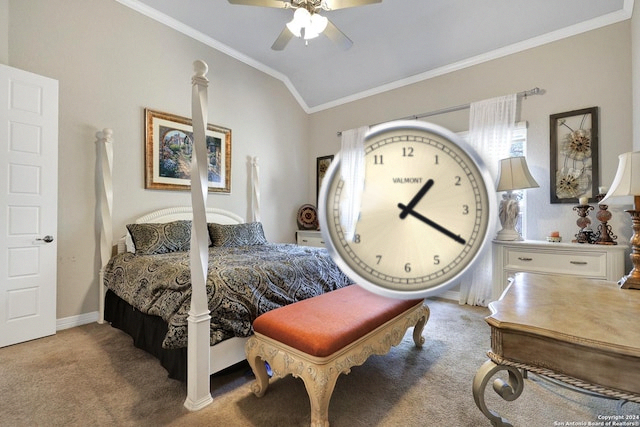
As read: 1:20
